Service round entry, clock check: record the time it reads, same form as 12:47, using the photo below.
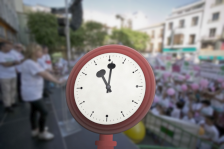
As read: 11:01
